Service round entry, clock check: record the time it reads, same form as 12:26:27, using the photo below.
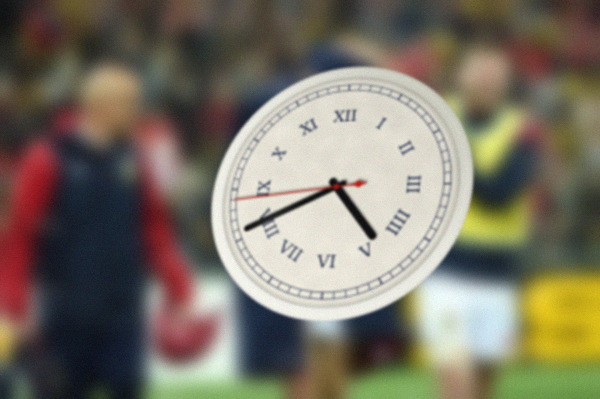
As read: 4:40:44
